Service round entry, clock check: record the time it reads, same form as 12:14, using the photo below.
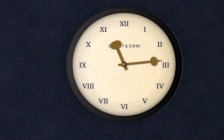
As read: 11:14
